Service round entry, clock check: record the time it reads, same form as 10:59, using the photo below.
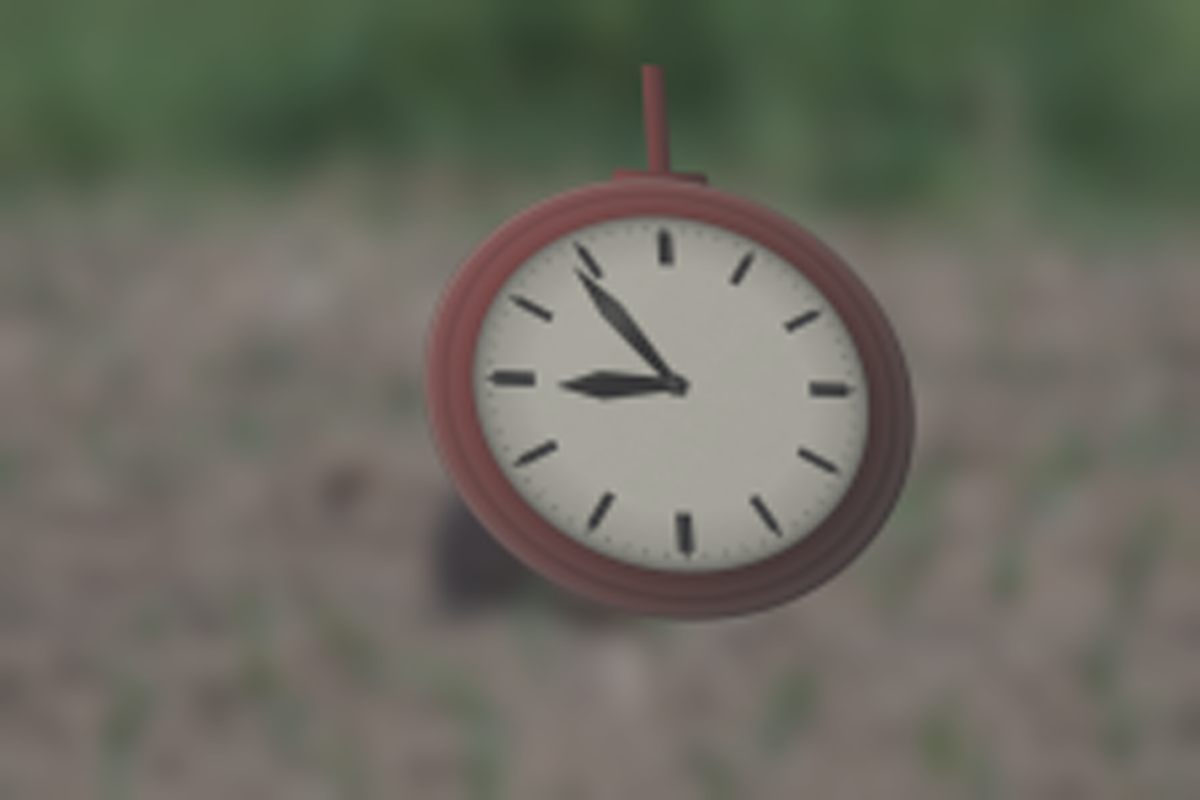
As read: 8:54
